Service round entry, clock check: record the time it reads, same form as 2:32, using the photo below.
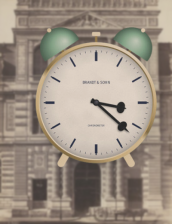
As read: 3:22
